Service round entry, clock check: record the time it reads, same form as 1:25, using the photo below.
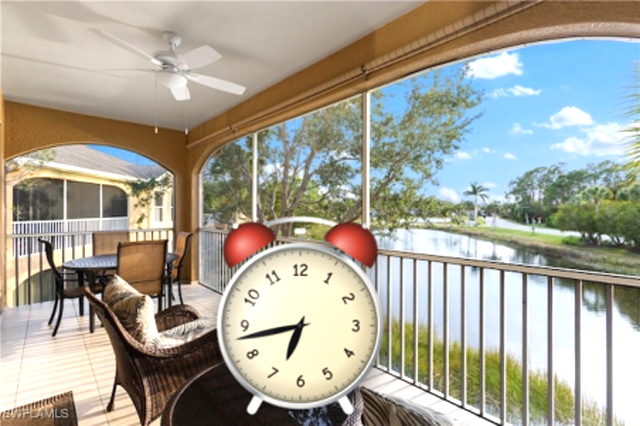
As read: 6:43
